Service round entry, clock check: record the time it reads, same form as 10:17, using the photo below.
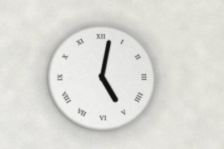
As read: 5:02
